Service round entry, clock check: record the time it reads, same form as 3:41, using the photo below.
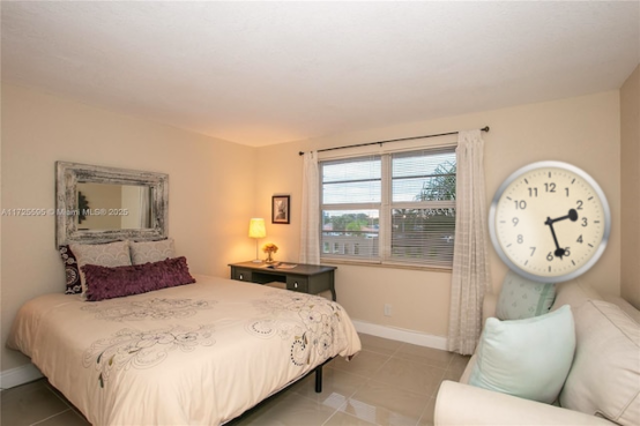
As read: 2:27
